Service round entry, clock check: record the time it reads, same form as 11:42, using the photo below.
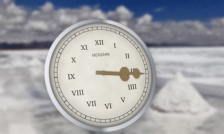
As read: 3:16
